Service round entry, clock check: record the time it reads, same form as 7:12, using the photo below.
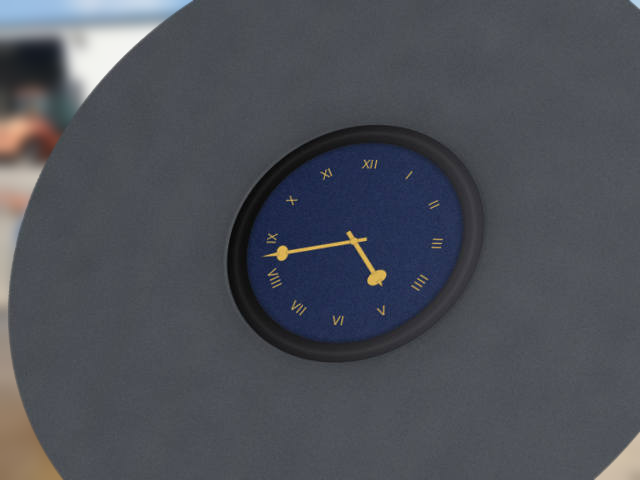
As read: 4:43
